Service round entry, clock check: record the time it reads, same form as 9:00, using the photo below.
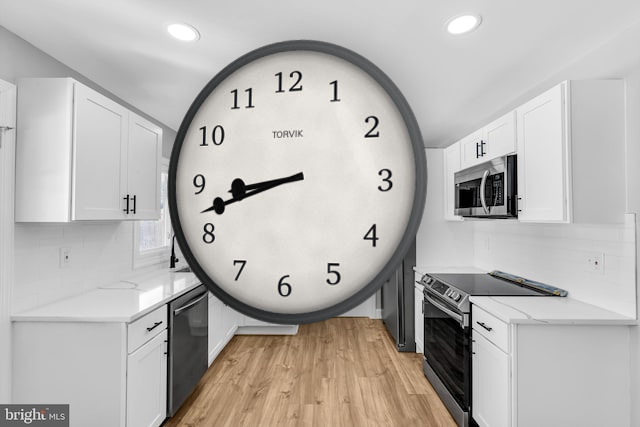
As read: 8:42
